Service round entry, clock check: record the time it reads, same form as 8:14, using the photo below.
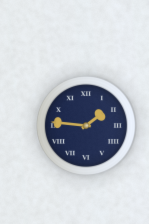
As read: 1:46
